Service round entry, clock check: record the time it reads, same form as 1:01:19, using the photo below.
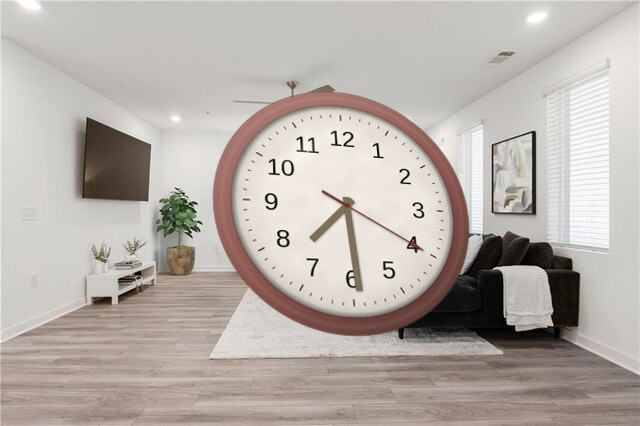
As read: 7:29:20
